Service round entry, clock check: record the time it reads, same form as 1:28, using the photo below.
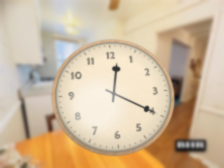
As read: 12:20
